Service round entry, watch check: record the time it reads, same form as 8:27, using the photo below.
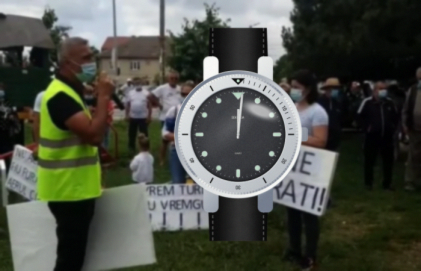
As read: 12:01
